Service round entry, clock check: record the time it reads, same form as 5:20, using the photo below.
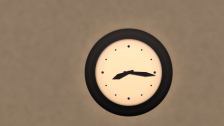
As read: 8:16
